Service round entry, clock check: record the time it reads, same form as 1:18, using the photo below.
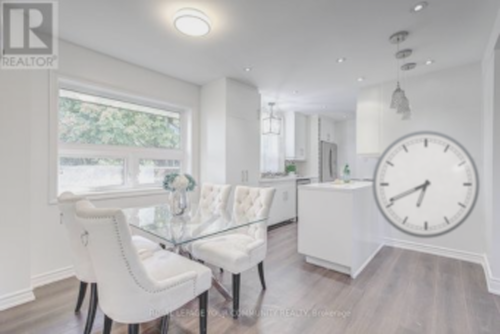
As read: 6:41
